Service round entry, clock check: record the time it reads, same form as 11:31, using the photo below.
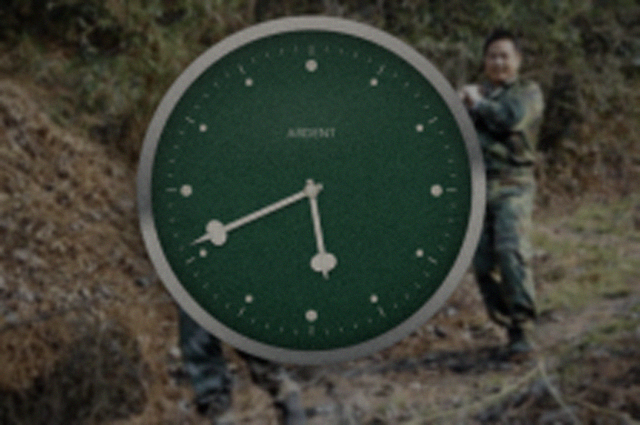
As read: 5:41
